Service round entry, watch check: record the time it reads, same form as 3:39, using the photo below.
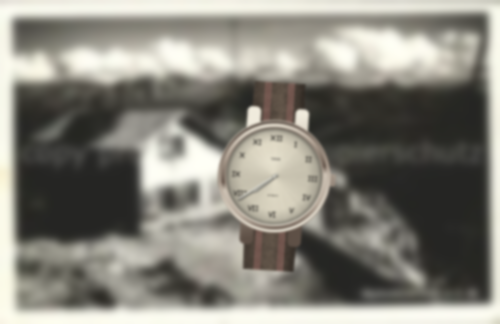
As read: 7:39
